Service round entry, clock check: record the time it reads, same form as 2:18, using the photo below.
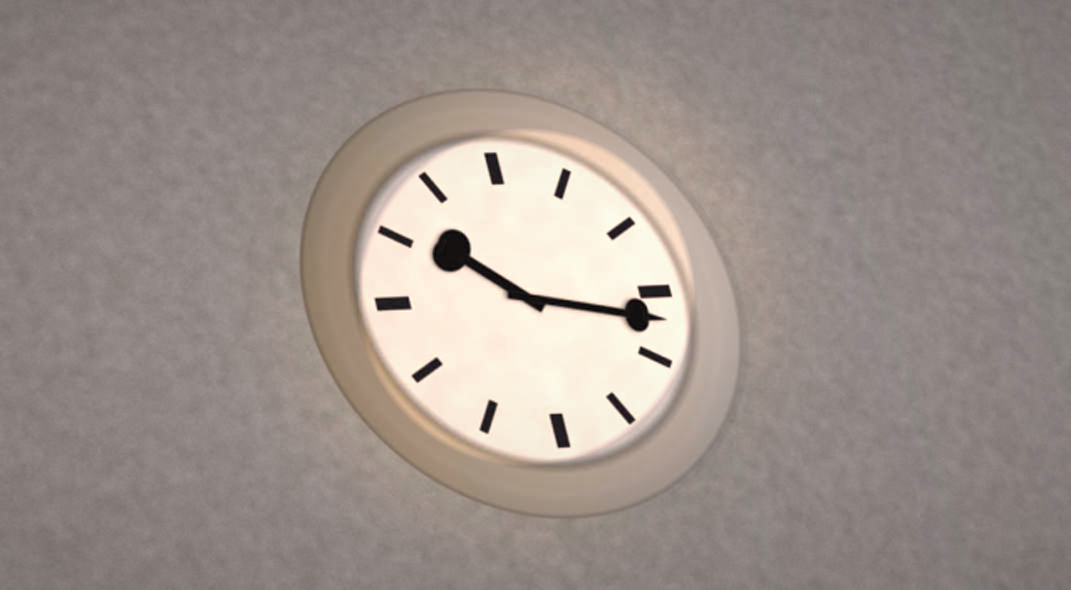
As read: 10:17
